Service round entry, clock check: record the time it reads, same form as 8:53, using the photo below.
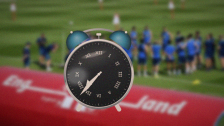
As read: 7:37
